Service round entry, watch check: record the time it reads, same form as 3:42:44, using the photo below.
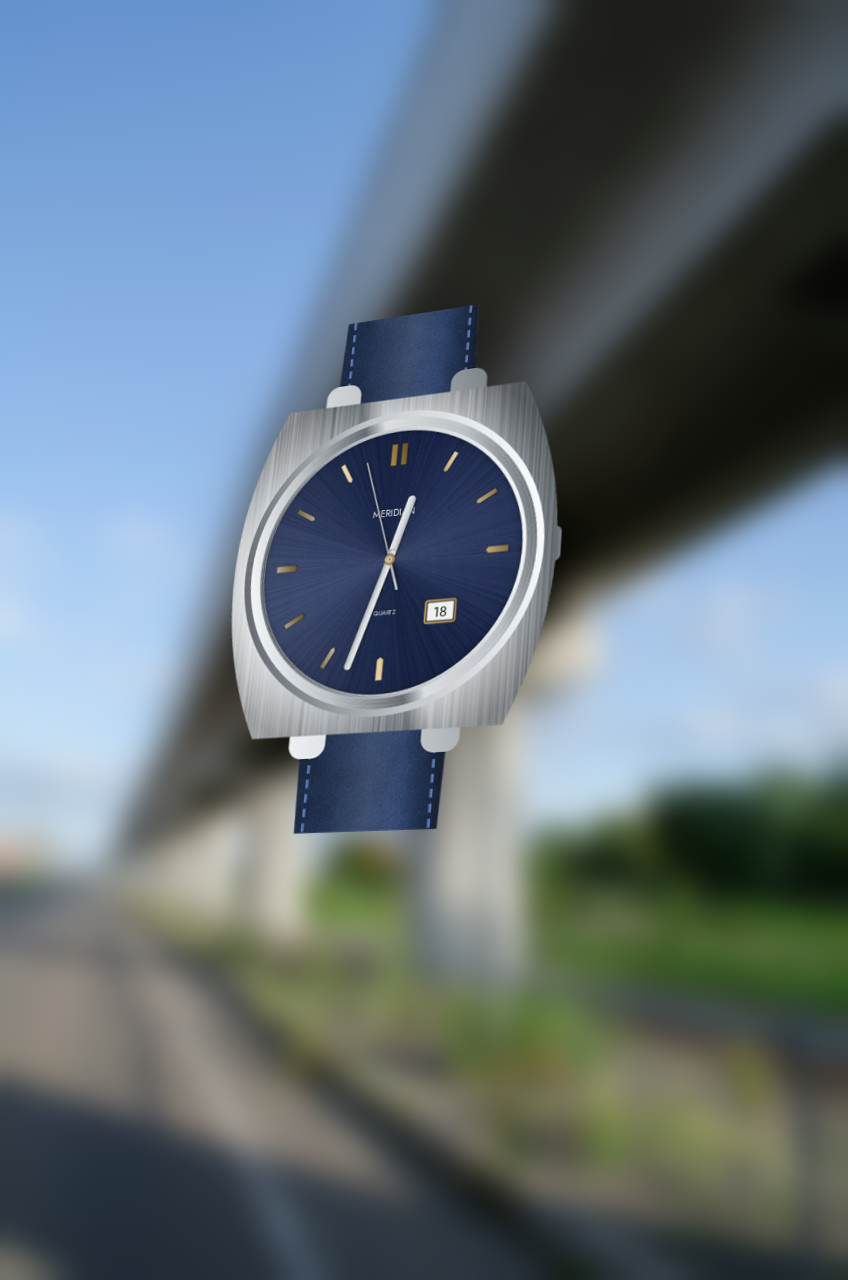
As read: 12:32:57
